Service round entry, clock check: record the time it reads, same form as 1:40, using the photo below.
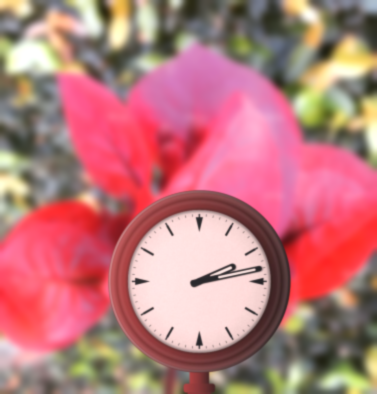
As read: 2:13
